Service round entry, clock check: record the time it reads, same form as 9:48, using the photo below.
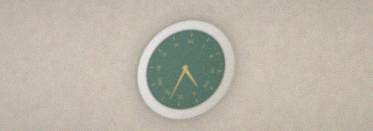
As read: 4:33
